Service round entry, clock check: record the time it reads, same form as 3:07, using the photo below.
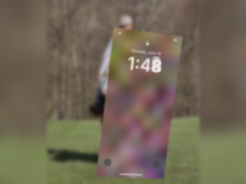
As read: 1:48
